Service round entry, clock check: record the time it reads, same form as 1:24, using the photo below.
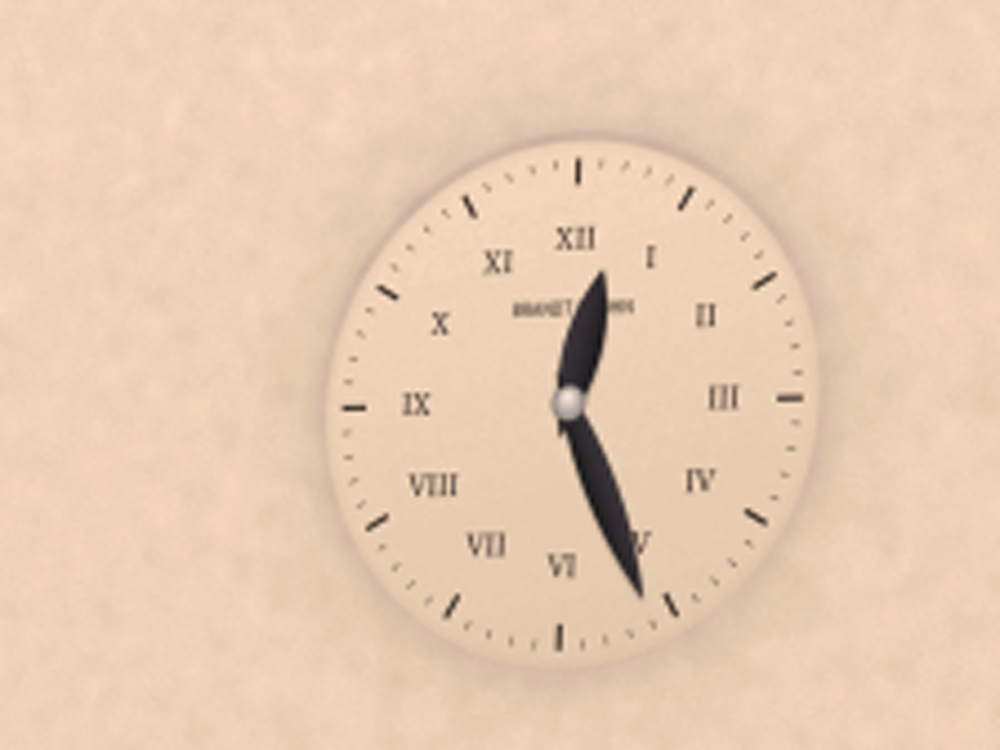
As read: 12:26
